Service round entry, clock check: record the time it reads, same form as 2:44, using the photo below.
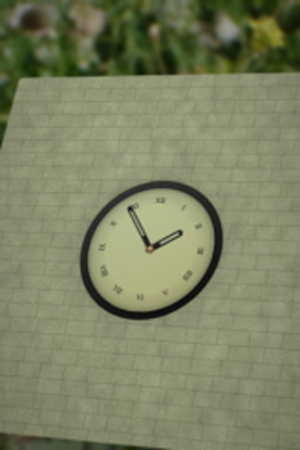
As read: 1:54
